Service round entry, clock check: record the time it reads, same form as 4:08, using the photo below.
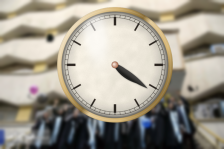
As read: 4:21
